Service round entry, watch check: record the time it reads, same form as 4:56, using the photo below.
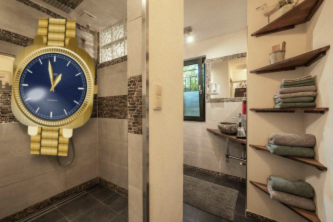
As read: 12:58
